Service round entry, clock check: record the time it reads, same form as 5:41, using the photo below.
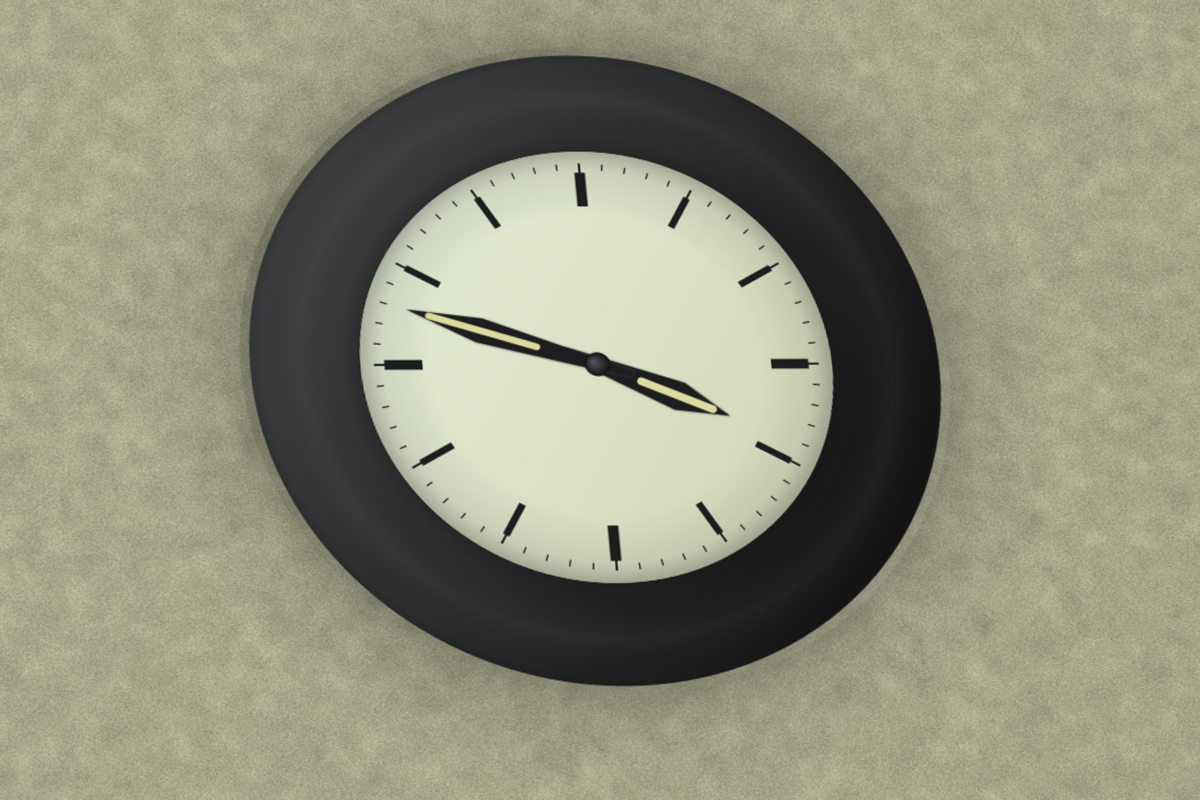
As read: 3:48
